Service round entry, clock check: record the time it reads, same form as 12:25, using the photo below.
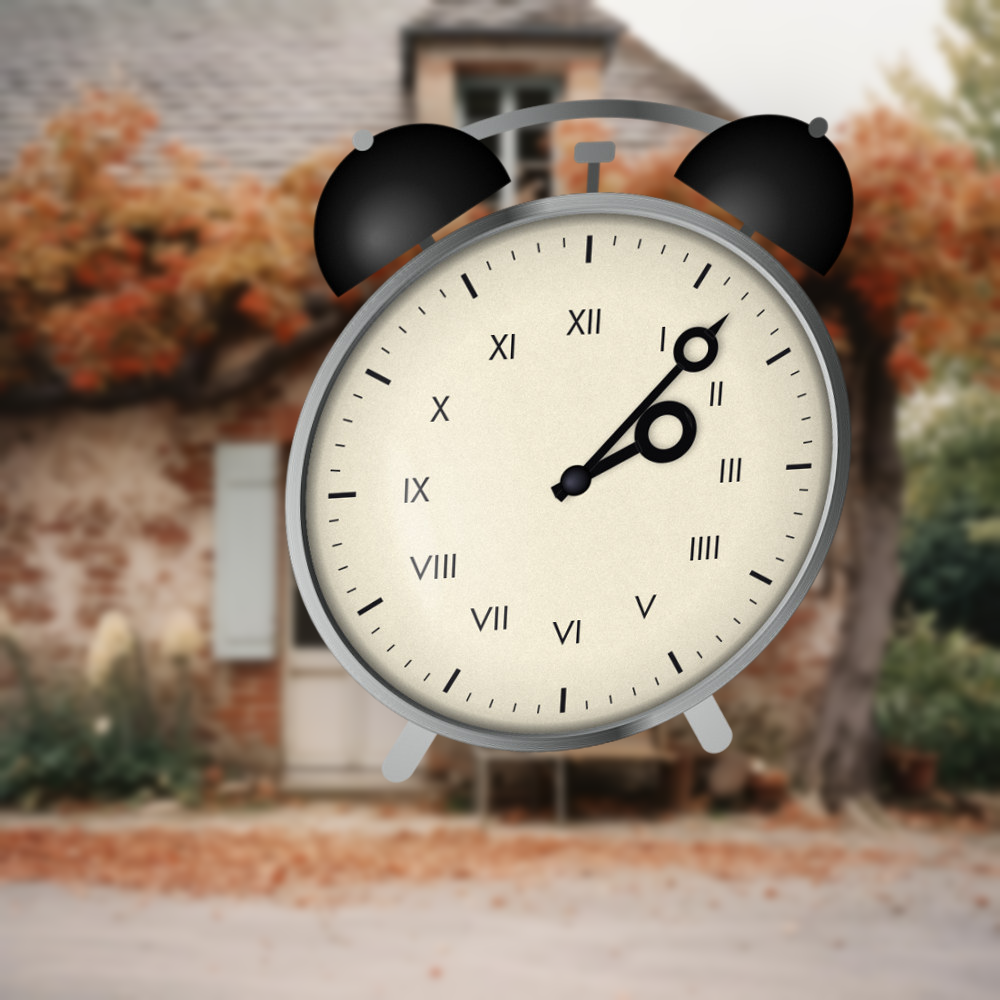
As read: 2:07
